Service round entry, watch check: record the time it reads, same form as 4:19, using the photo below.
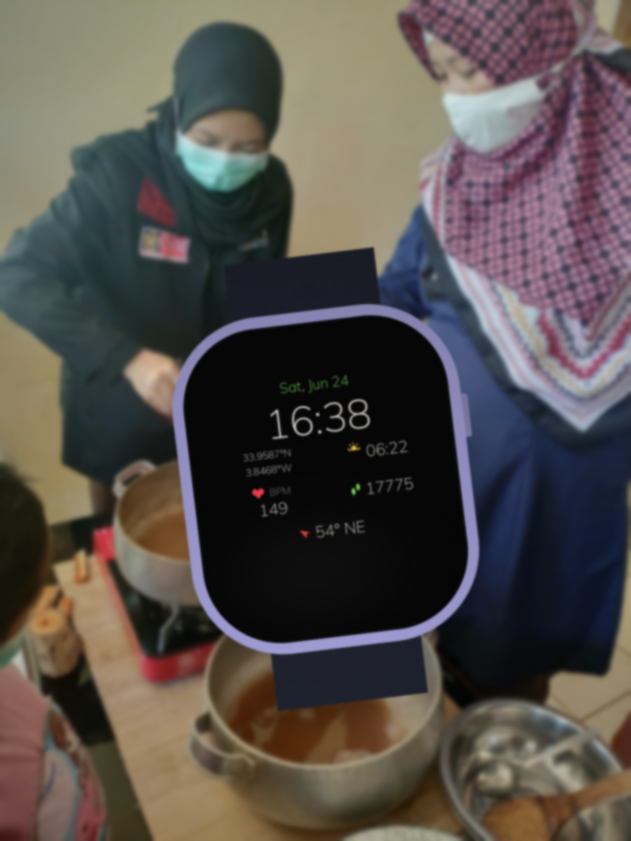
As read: 16:38
